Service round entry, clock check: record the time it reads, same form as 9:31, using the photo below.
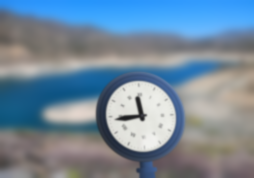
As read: 11:44
